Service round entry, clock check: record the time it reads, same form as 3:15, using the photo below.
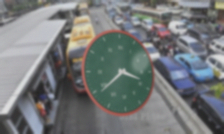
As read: 3:39
